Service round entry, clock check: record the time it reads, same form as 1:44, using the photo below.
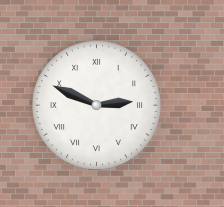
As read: 2:49
